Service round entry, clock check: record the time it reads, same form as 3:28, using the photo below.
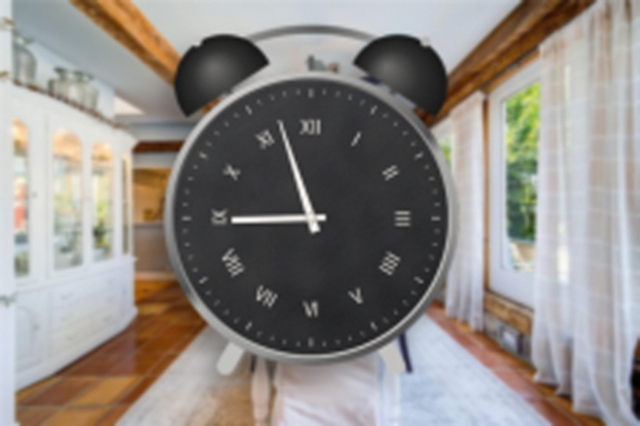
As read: 8:57
